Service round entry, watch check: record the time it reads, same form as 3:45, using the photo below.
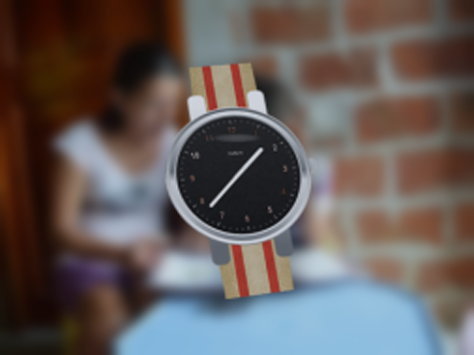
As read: 1:38
